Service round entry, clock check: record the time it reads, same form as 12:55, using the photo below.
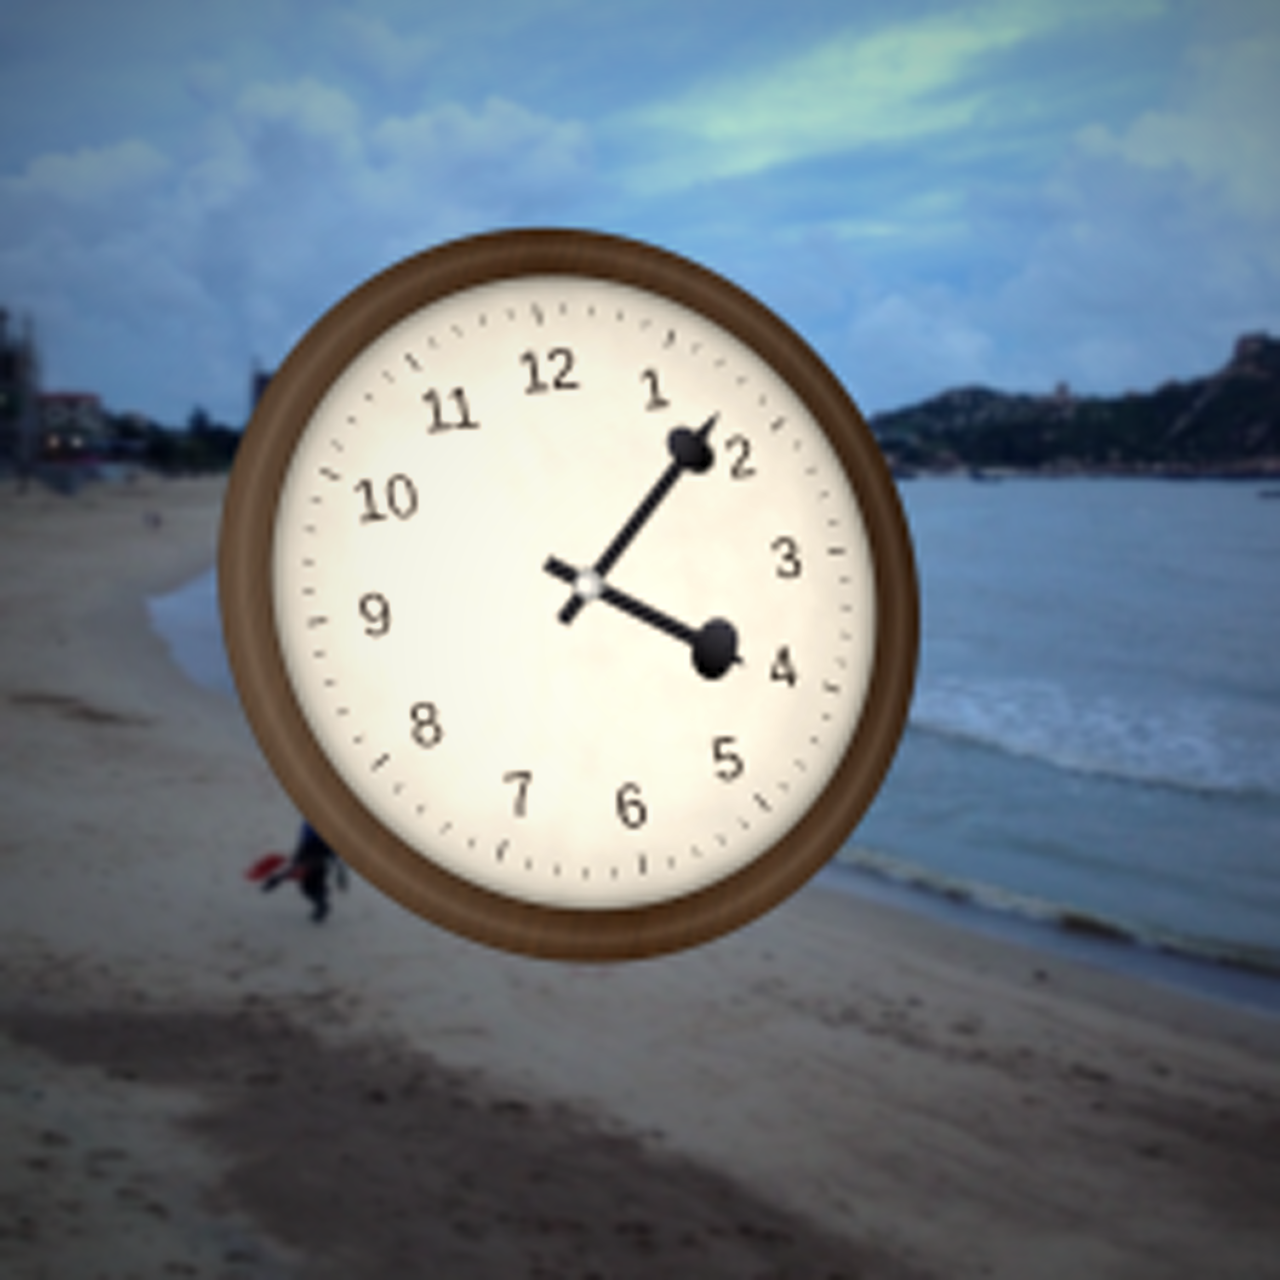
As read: 4:08
